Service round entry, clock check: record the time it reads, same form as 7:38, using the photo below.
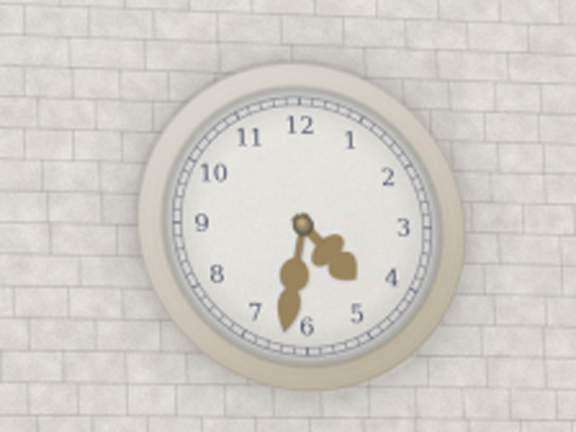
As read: 4:32
